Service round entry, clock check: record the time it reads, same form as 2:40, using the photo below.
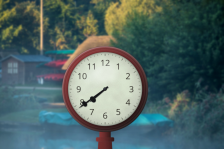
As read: 7:39
